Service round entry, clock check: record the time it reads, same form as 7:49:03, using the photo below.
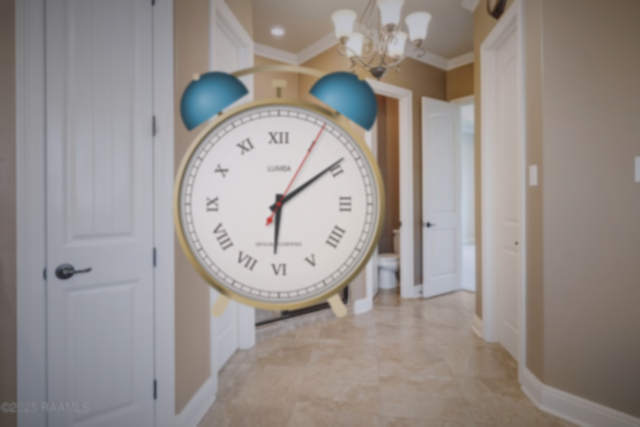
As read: 6:09:05
